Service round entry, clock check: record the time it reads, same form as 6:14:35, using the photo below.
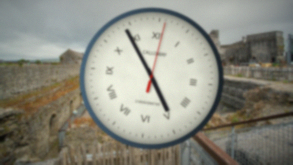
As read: 4:54:01
